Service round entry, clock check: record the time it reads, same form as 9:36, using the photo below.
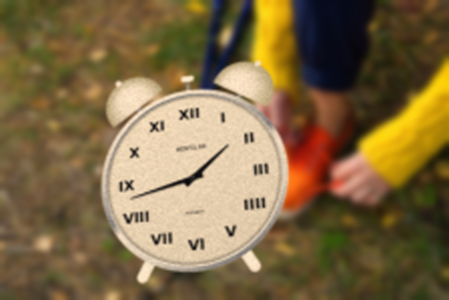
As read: 1:43
